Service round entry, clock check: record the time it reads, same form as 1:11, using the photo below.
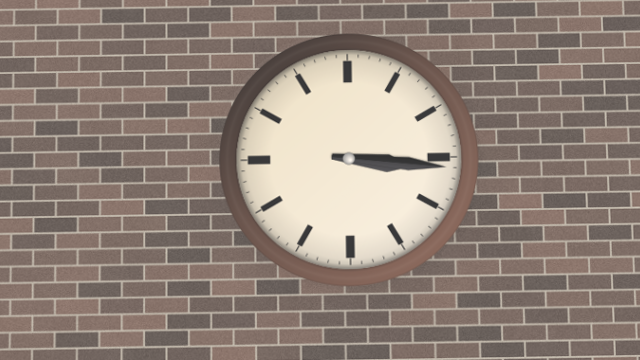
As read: 3:16
